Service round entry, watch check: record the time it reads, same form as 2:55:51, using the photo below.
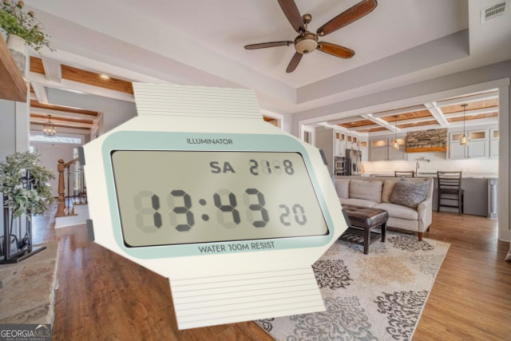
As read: 13:43:20
